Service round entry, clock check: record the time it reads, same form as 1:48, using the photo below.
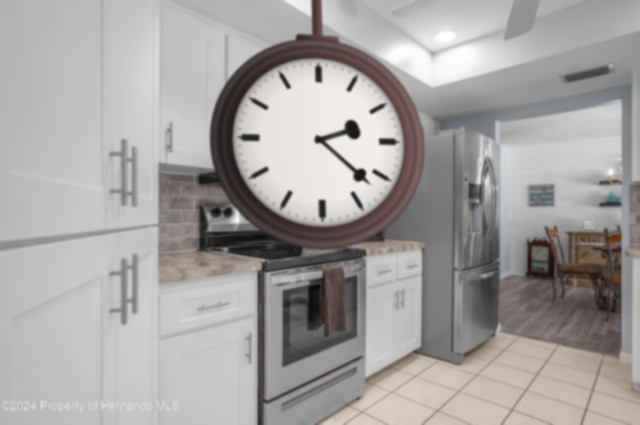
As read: 2:22
